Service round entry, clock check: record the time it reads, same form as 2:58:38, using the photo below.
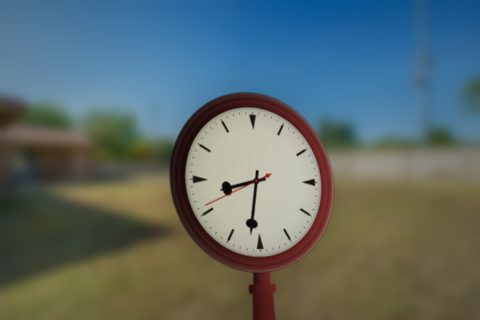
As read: 8:31:41
